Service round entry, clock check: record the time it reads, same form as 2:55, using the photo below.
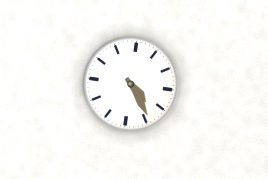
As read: 4:24
